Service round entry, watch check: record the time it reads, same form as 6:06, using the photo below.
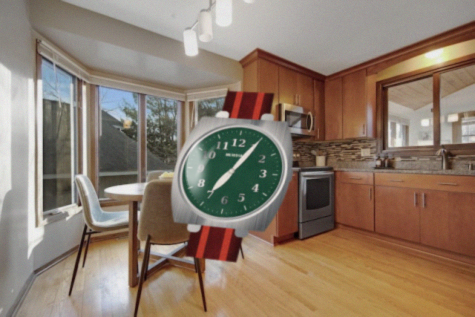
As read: 7:05
